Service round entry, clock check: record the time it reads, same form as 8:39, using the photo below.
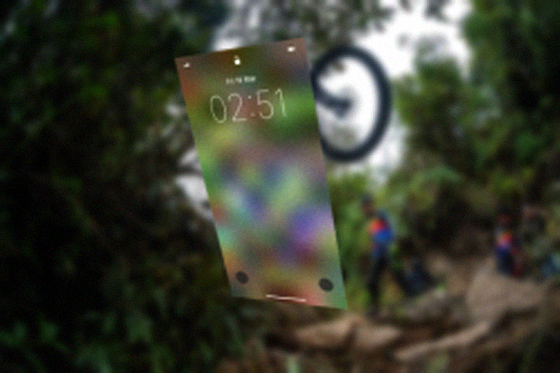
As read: 2:51
